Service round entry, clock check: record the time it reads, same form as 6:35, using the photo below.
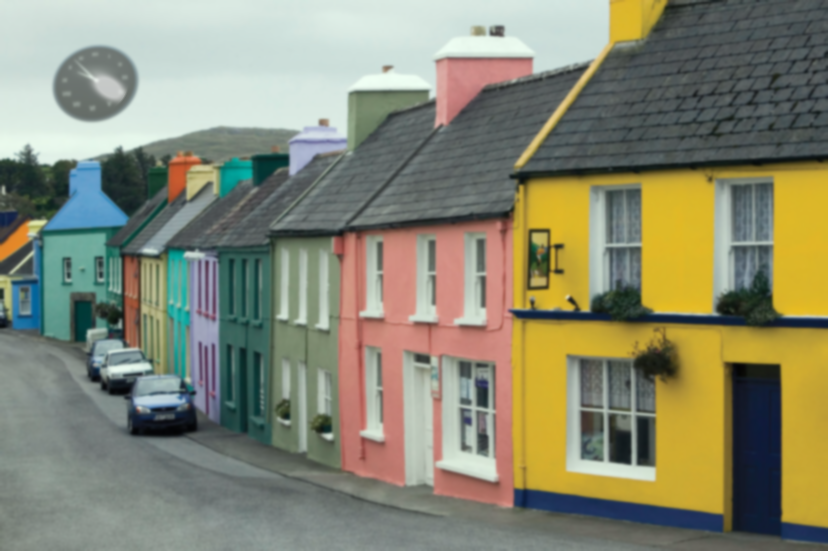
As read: 9:53
